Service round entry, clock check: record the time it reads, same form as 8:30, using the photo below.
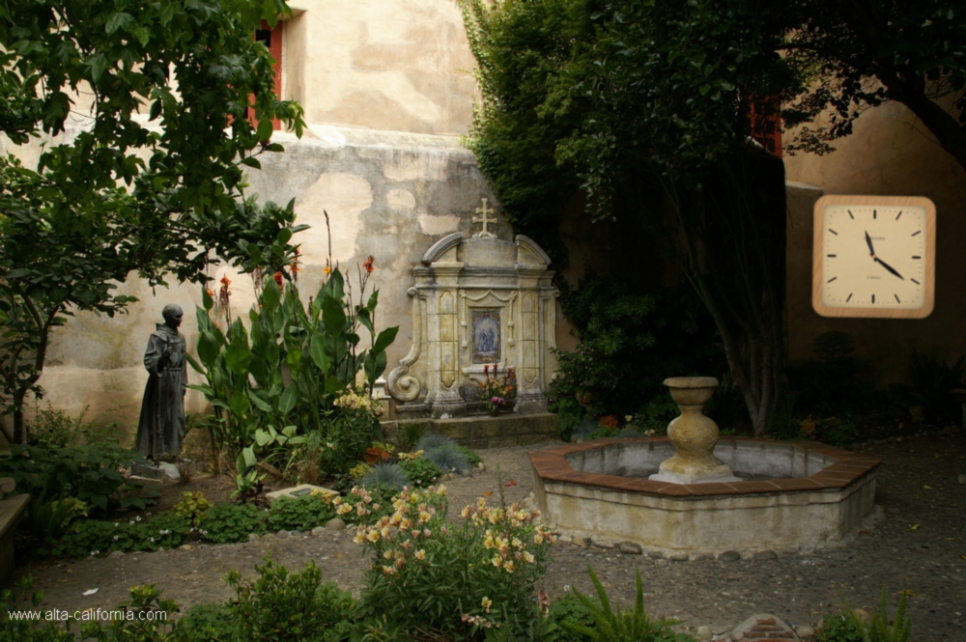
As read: 11:21
